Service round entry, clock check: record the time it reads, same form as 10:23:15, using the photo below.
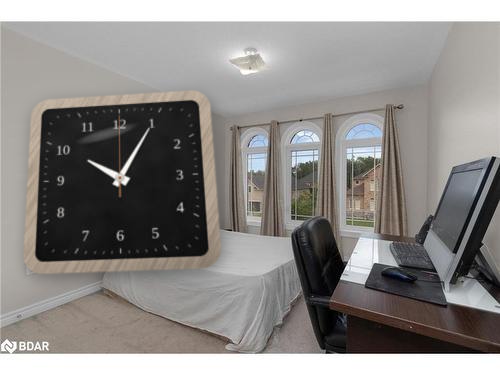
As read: 10:05:00
